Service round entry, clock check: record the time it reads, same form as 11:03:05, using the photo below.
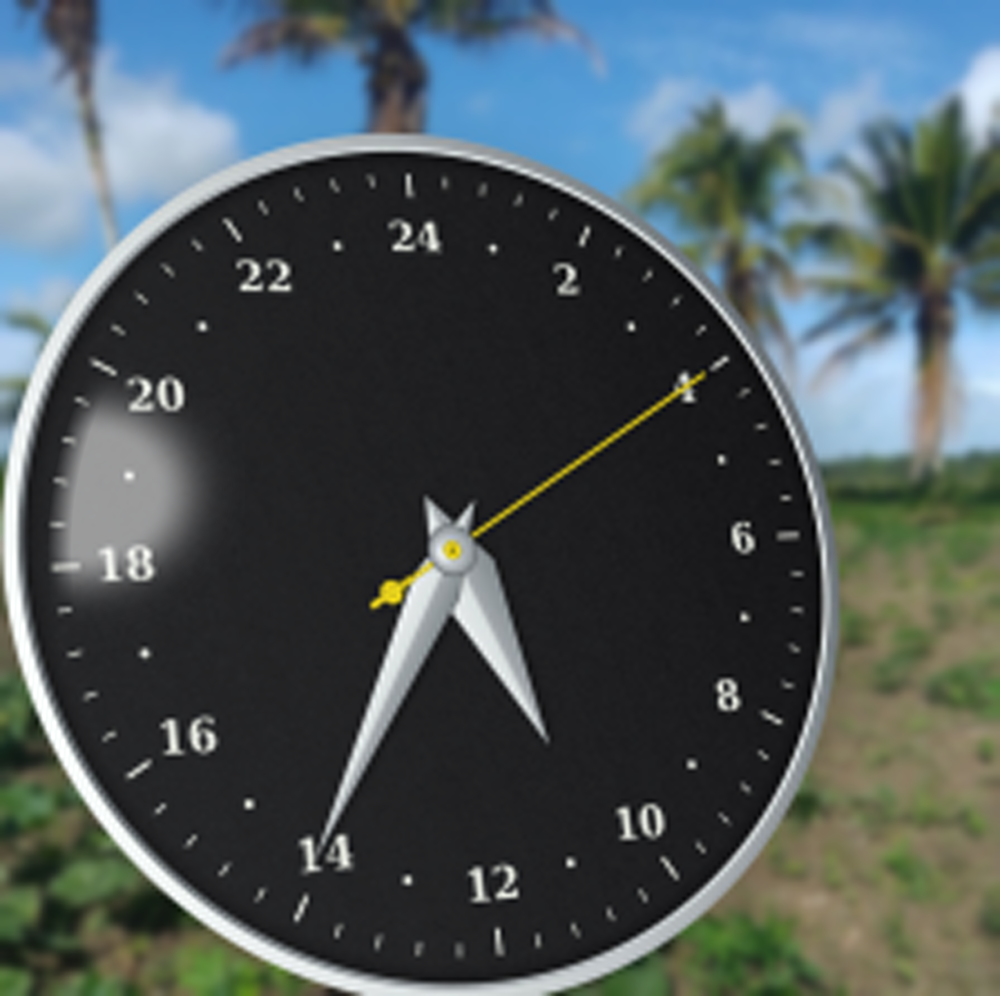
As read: 10:35:10
